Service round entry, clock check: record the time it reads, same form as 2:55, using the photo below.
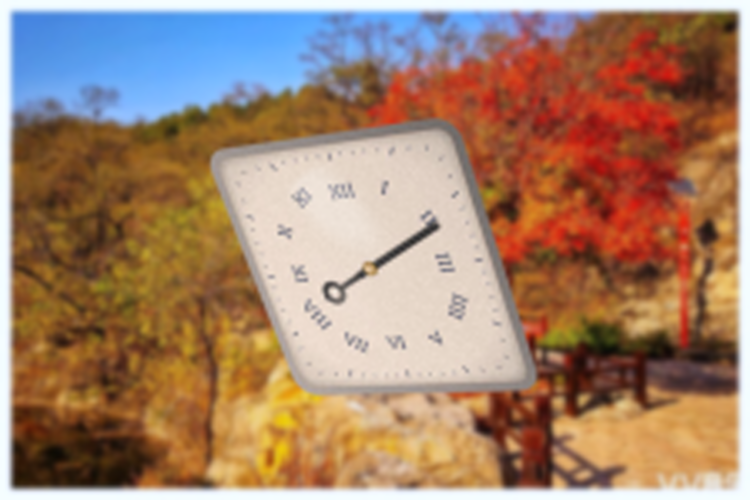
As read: 8:11
